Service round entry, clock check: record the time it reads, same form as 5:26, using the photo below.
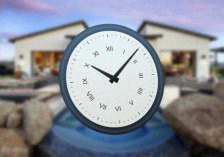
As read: 10:08
